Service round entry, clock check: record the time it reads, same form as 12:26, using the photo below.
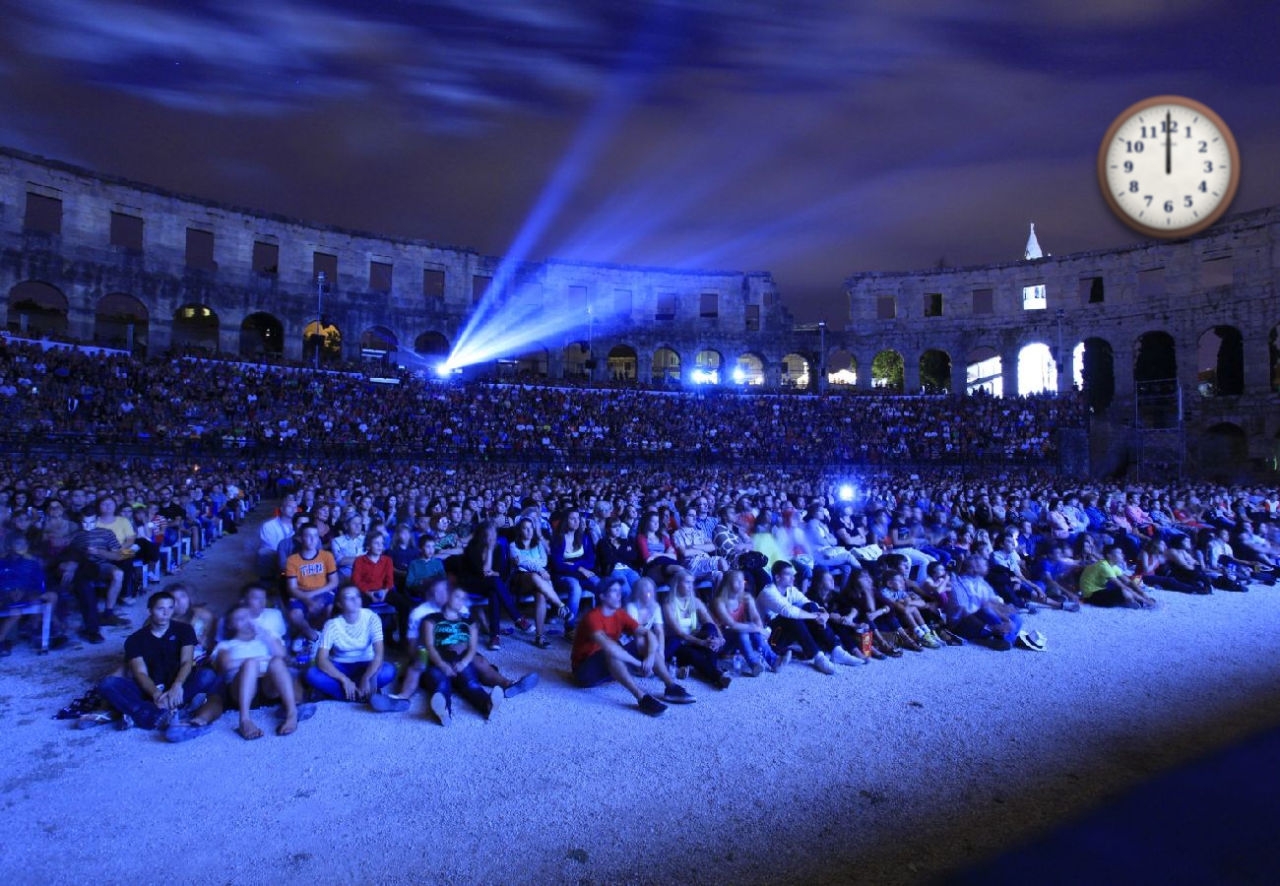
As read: 12:00
